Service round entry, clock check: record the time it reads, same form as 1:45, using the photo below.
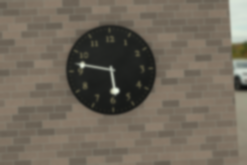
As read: 5:47
